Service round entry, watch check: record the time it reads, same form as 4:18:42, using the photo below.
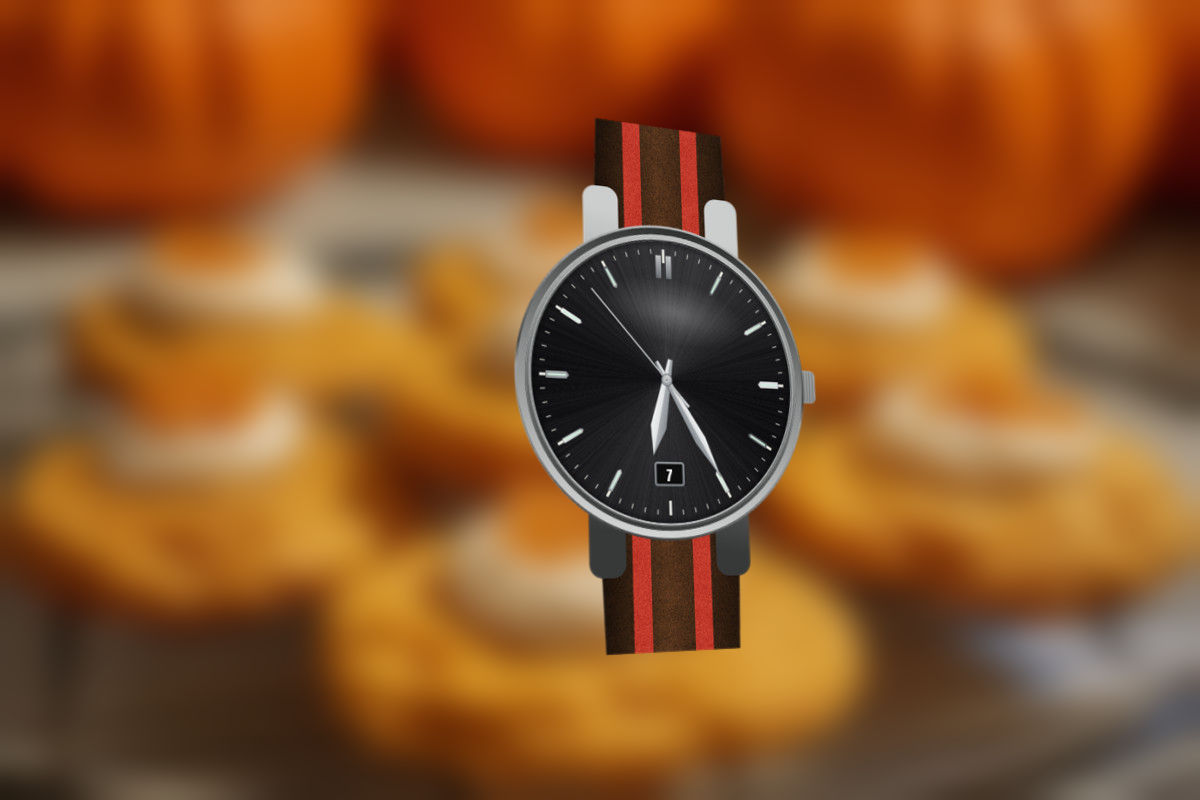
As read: 6:24:53
